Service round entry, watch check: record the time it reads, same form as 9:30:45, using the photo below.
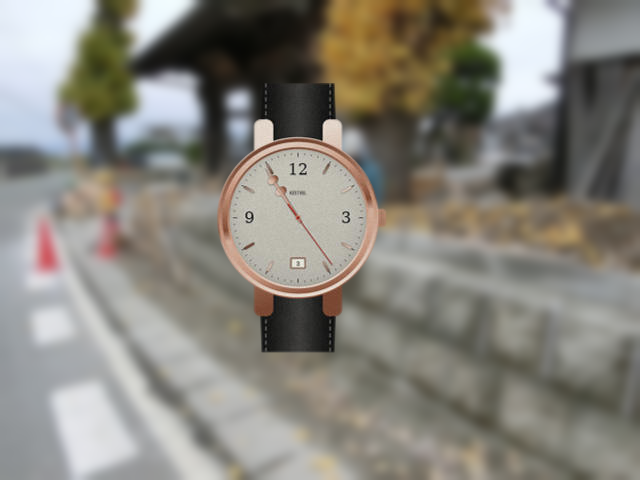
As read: 10:54:24
